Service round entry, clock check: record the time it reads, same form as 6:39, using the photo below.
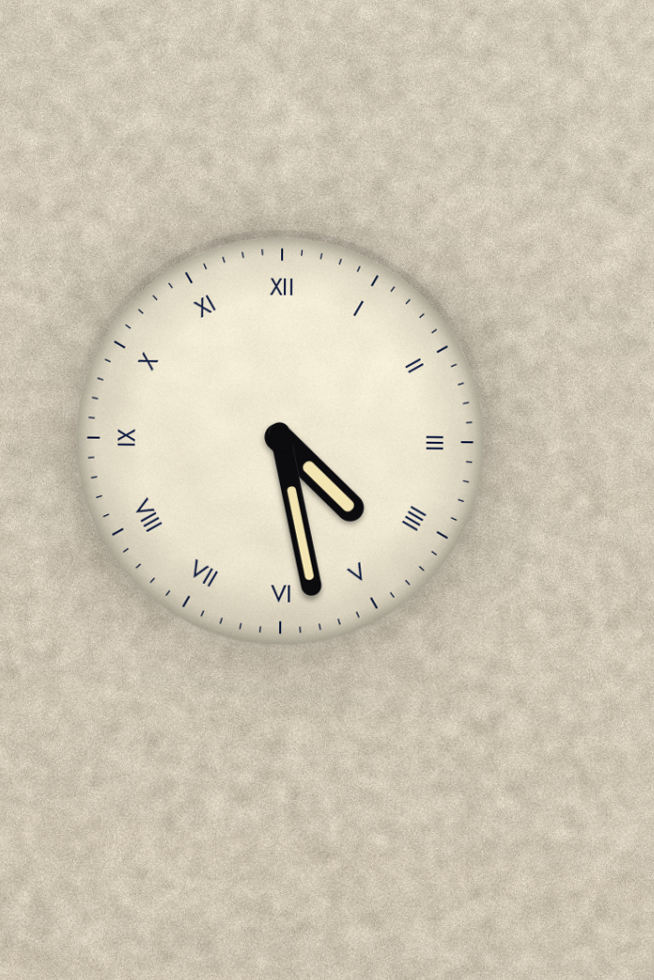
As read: 4:28
